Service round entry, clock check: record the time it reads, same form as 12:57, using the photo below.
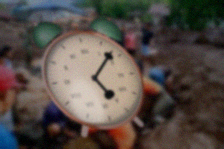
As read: 5:08
